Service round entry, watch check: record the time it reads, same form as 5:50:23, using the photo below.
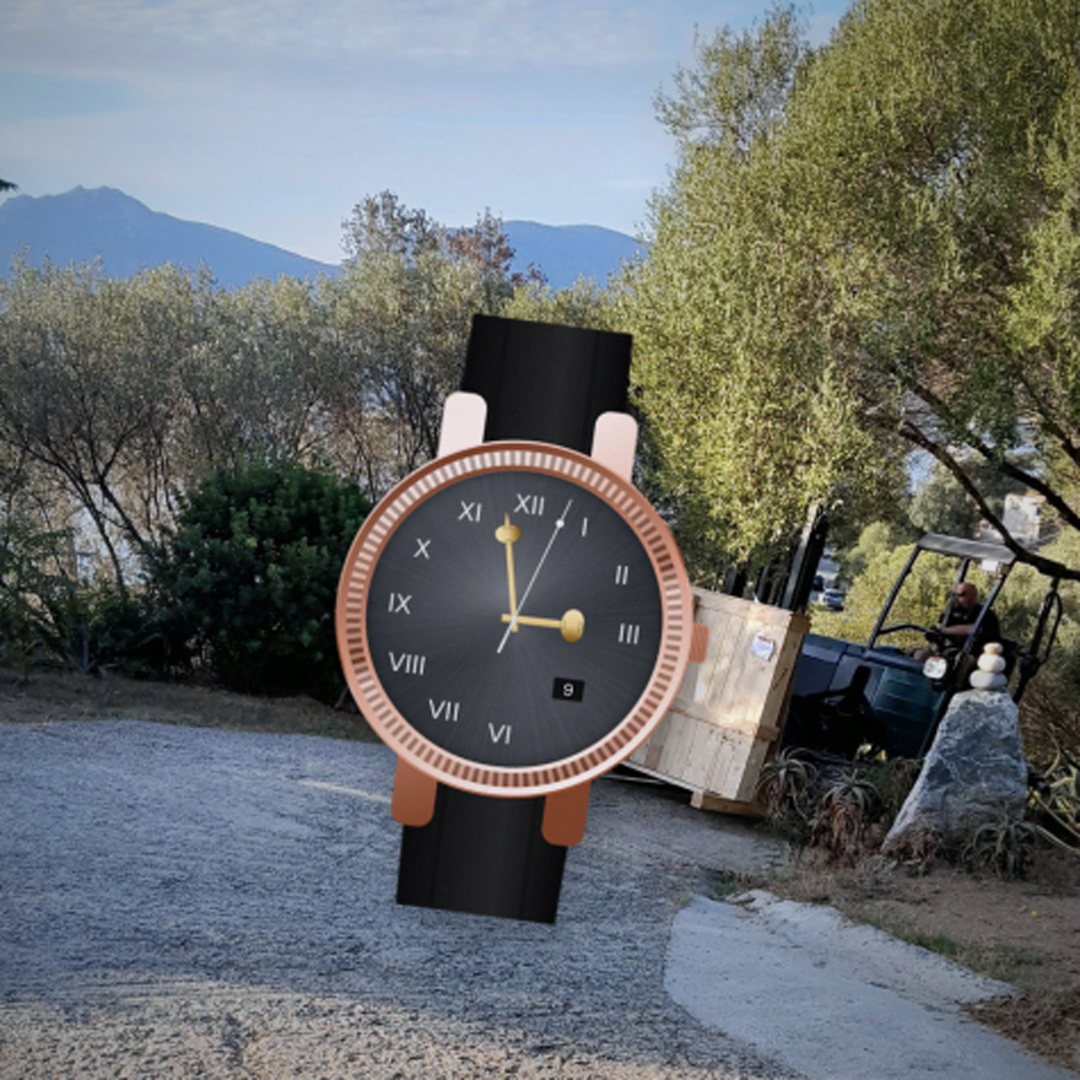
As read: 2:58:03
